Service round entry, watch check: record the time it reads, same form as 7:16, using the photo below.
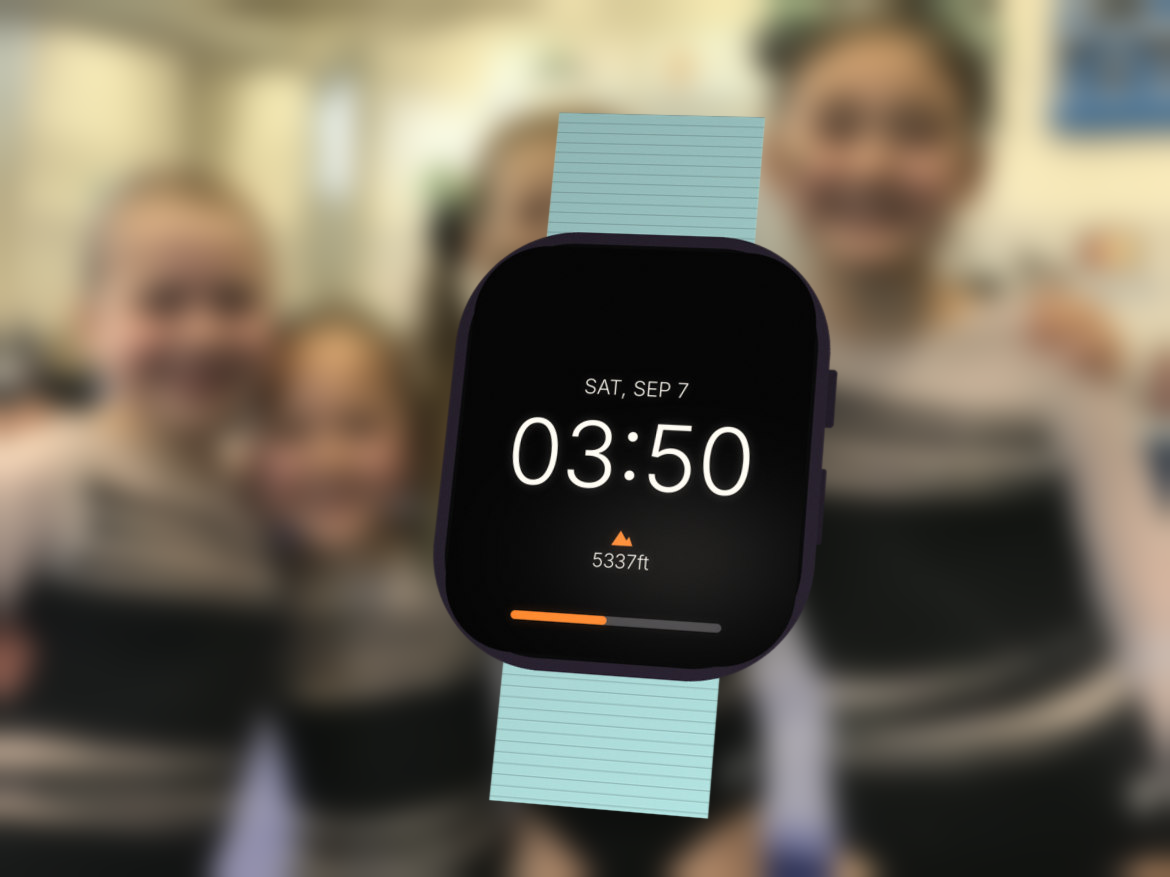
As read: 3:50
